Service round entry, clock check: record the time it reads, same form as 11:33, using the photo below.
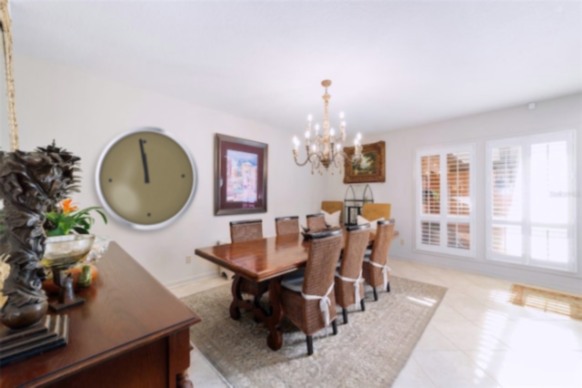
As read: 11:59
